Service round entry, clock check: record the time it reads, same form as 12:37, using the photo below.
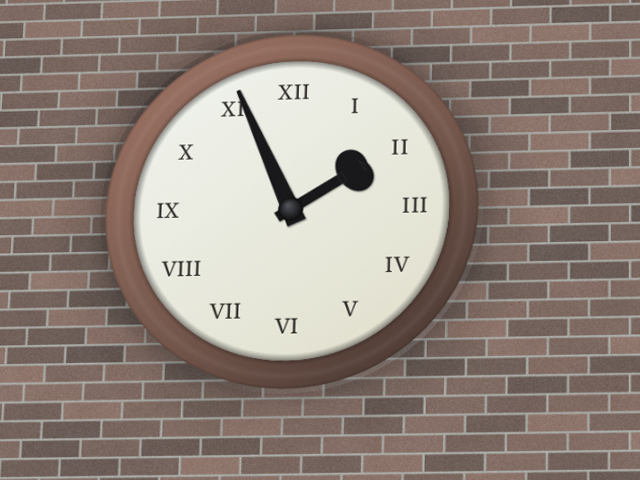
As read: 1:56
